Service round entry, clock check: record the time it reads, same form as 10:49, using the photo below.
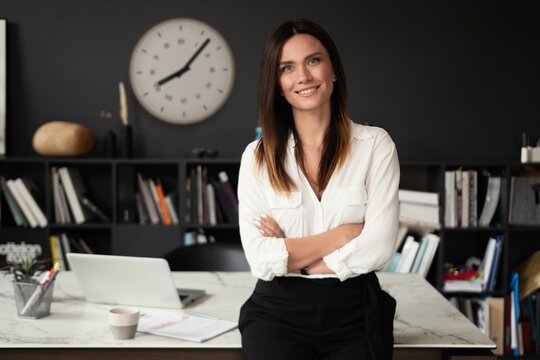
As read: 8:07
